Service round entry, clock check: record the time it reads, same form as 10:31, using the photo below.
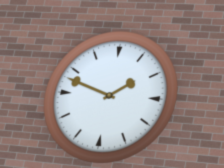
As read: 1:48
